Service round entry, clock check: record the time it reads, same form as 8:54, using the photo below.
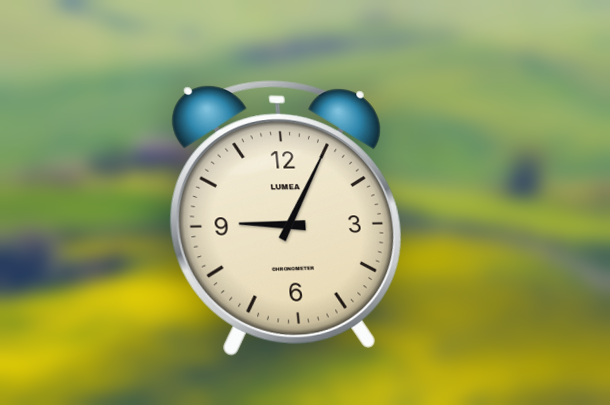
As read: 9:05
